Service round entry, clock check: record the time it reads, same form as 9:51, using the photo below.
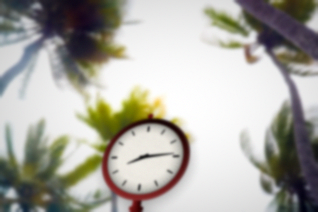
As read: 8:14
